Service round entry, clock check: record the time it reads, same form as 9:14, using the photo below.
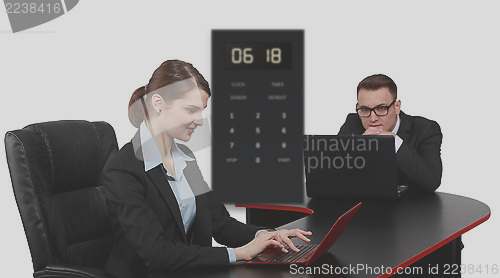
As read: 6:18
